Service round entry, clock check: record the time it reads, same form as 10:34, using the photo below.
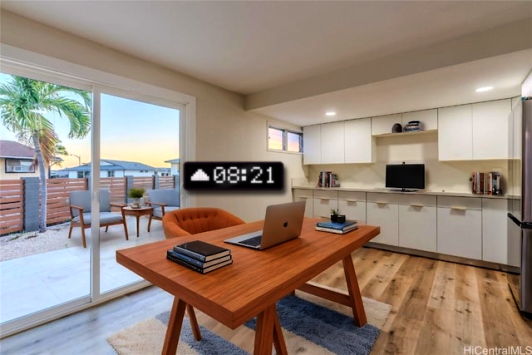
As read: 8:21
